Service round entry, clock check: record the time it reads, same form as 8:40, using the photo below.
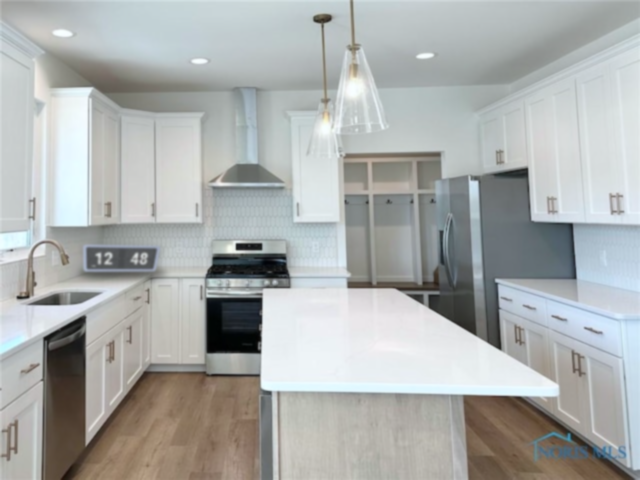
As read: 12:48
